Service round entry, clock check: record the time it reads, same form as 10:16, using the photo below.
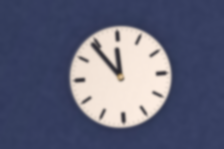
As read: 11:54
